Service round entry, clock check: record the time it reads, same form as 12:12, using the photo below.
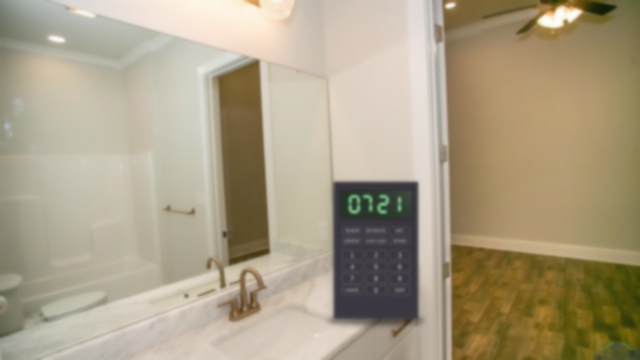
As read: 7:21
